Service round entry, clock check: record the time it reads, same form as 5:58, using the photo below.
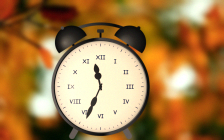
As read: 11:34
